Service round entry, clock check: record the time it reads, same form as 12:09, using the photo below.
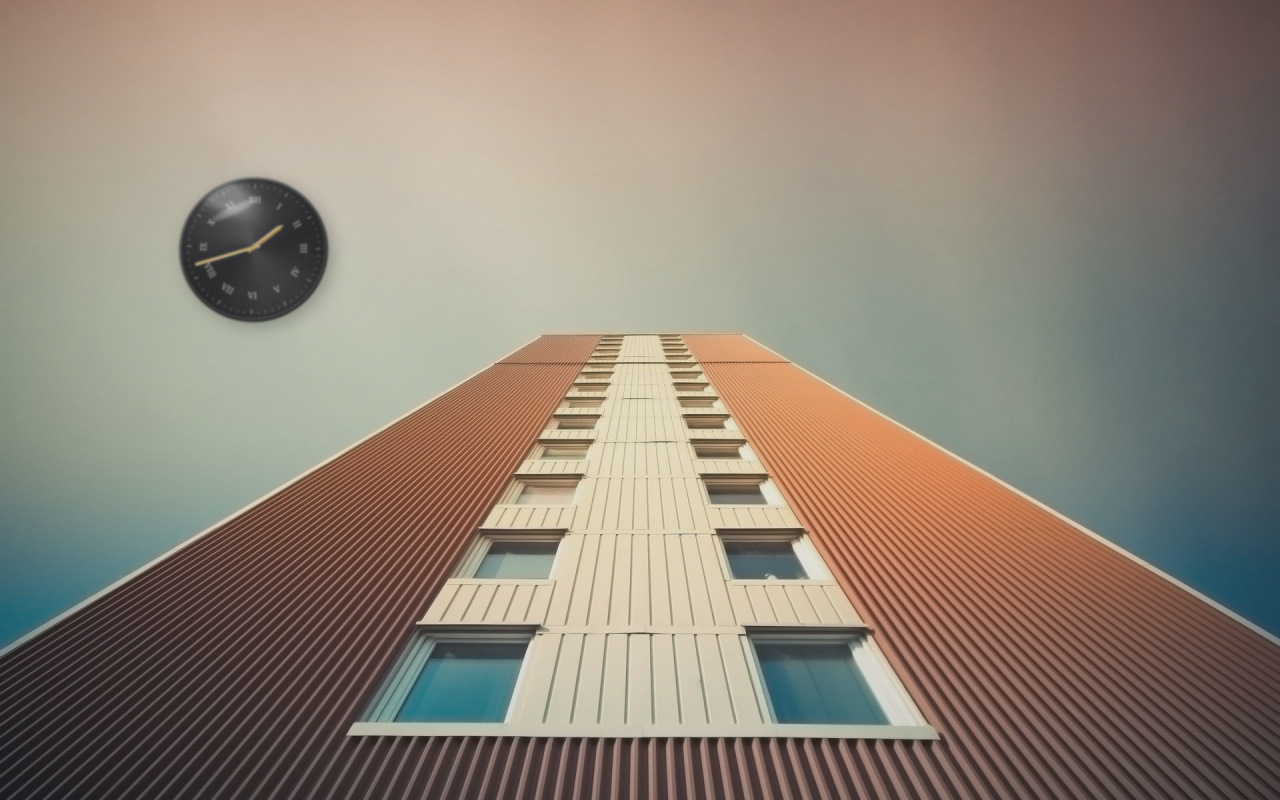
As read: 1:42
